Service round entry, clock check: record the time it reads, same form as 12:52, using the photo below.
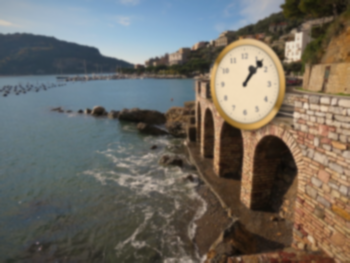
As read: 1:07
